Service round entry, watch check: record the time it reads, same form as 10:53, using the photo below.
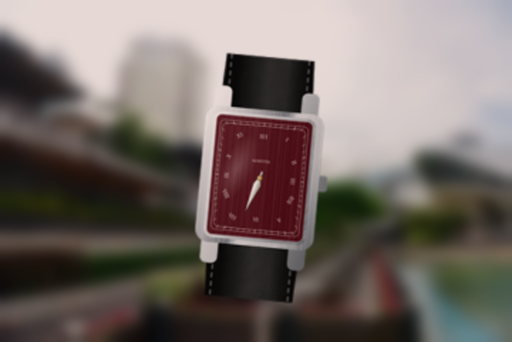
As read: 6:33
